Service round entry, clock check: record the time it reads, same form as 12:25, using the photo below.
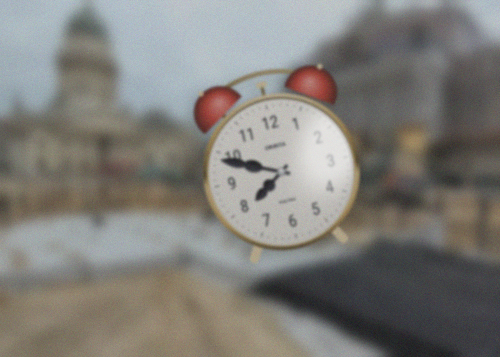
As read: 7:49
